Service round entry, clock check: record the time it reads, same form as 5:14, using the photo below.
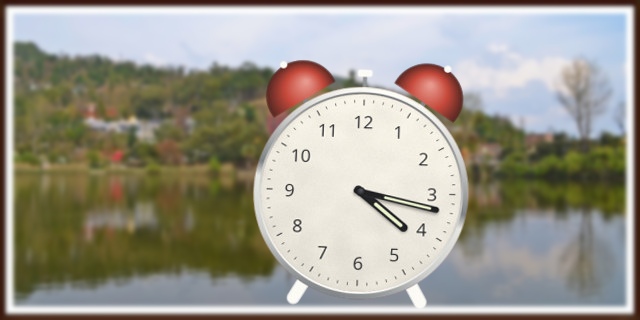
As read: 4:17
